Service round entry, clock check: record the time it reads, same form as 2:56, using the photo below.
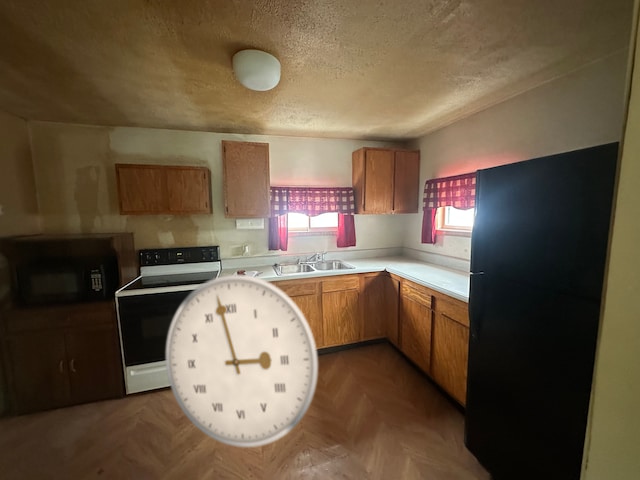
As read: 2:58
